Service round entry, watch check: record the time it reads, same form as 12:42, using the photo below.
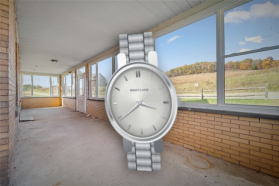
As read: 3:39
